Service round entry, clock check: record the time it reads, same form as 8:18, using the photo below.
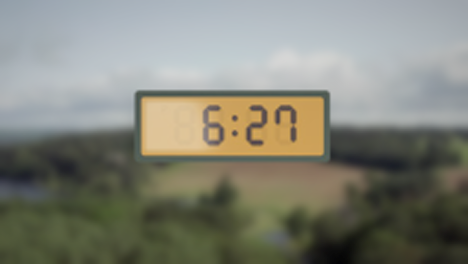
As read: 6:27
